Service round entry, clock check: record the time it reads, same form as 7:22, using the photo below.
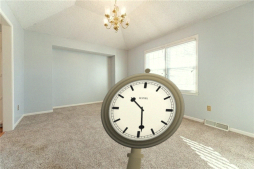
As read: 10:29
